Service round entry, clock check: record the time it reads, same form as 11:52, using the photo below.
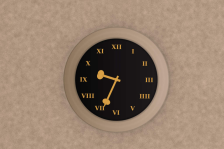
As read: 9:34
